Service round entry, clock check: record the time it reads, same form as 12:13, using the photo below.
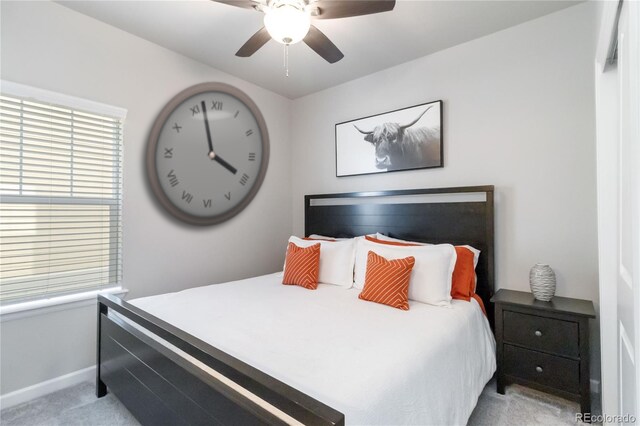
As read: 3:57
